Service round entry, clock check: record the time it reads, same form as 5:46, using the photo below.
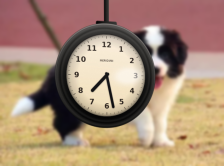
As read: 7:28
